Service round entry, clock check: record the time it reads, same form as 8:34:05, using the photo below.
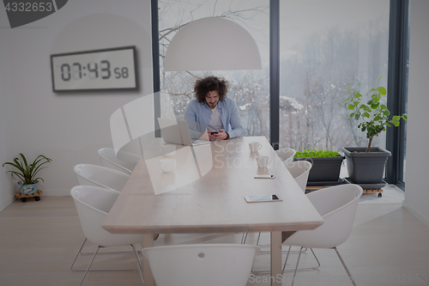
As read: 7:43:58
